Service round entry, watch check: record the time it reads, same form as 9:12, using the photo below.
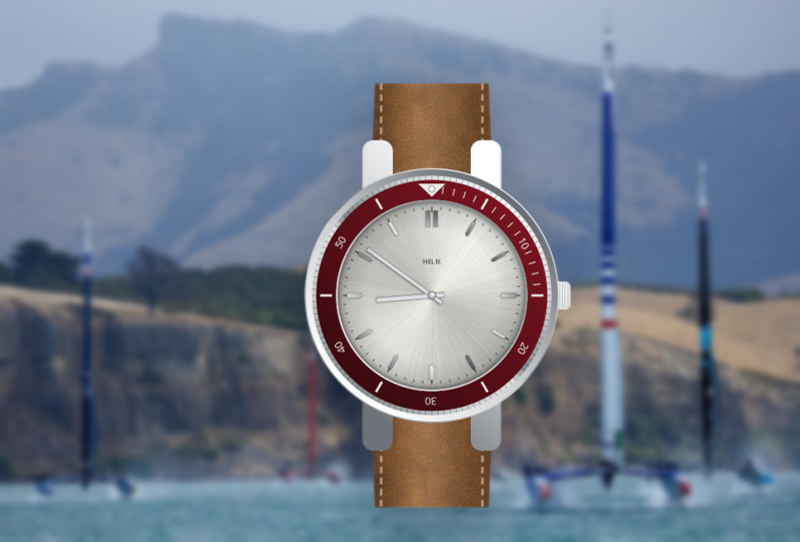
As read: 8:51
